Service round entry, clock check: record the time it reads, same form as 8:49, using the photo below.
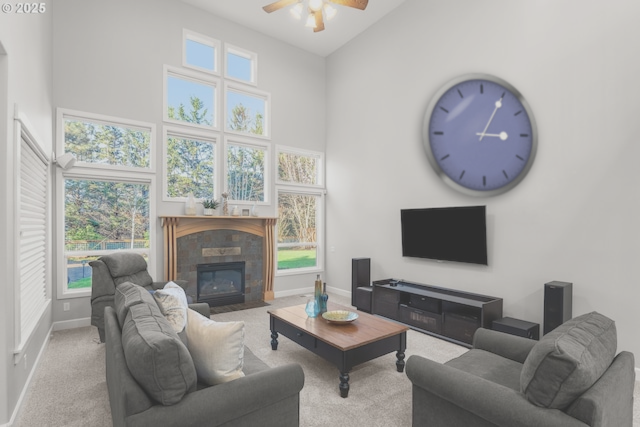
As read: 3:05
